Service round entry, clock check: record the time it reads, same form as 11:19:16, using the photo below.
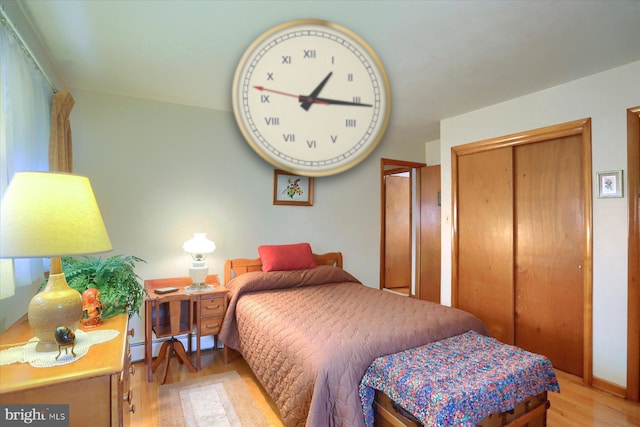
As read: 1:15:47
